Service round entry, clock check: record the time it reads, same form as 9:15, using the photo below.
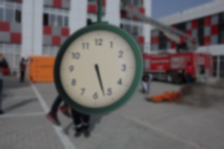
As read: 5:27
